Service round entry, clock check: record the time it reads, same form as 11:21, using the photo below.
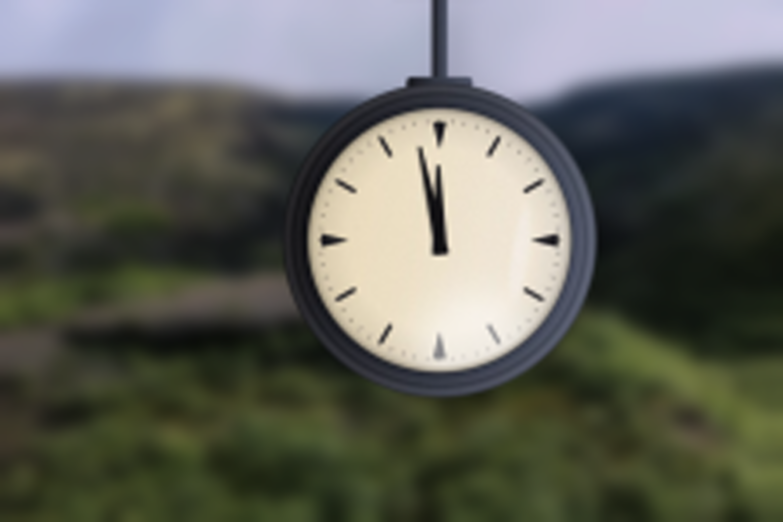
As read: 11:58
